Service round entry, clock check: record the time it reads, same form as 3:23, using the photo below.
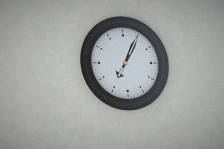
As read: 7:05
